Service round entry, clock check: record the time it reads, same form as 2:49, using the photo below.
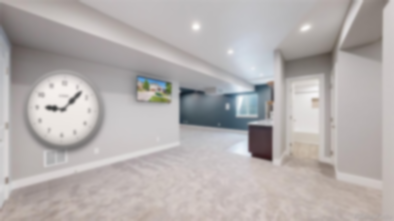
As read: 9:07
